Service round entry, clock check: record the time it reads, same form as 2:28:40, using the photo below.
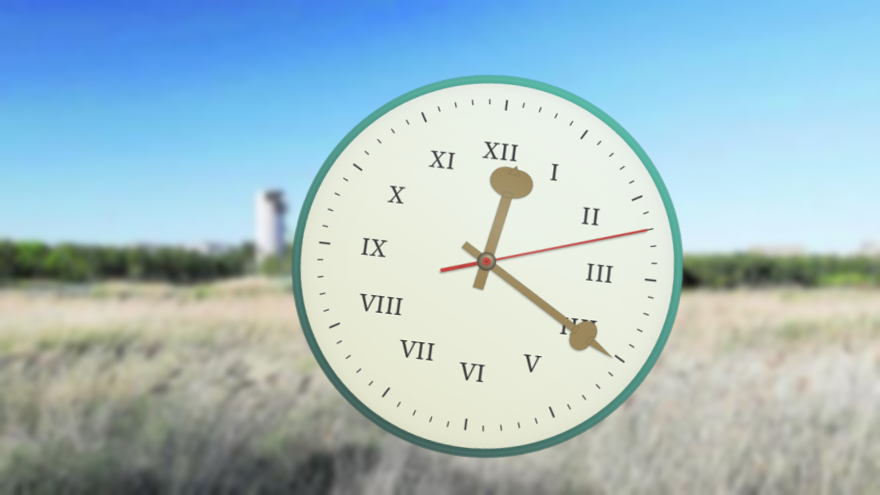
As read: 12:20:12
